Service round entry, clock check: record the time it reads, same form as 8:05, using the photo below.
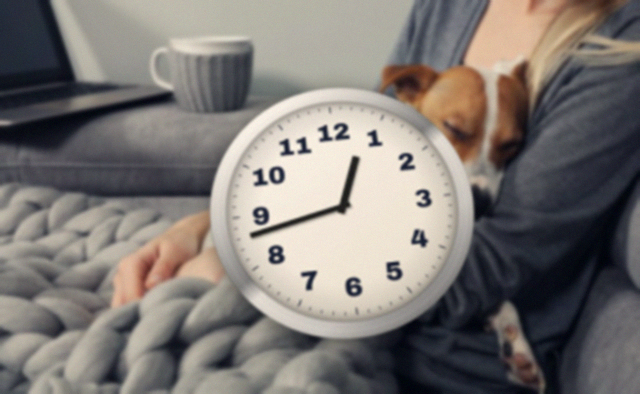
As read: 12:43
